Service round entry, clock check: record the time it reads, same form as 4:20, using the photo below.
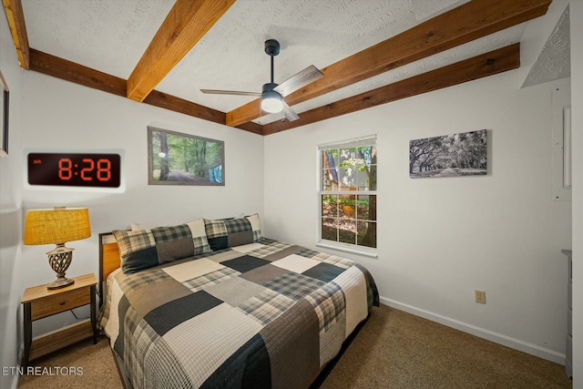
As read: 8:28
